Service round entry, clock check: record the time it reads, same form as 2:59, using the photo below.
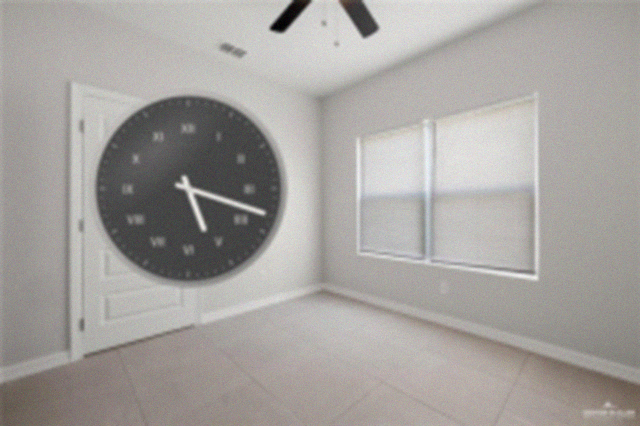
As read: 5:18
